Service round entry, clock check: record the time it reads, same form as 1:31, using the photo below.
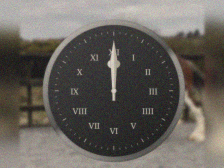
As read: 12:00
